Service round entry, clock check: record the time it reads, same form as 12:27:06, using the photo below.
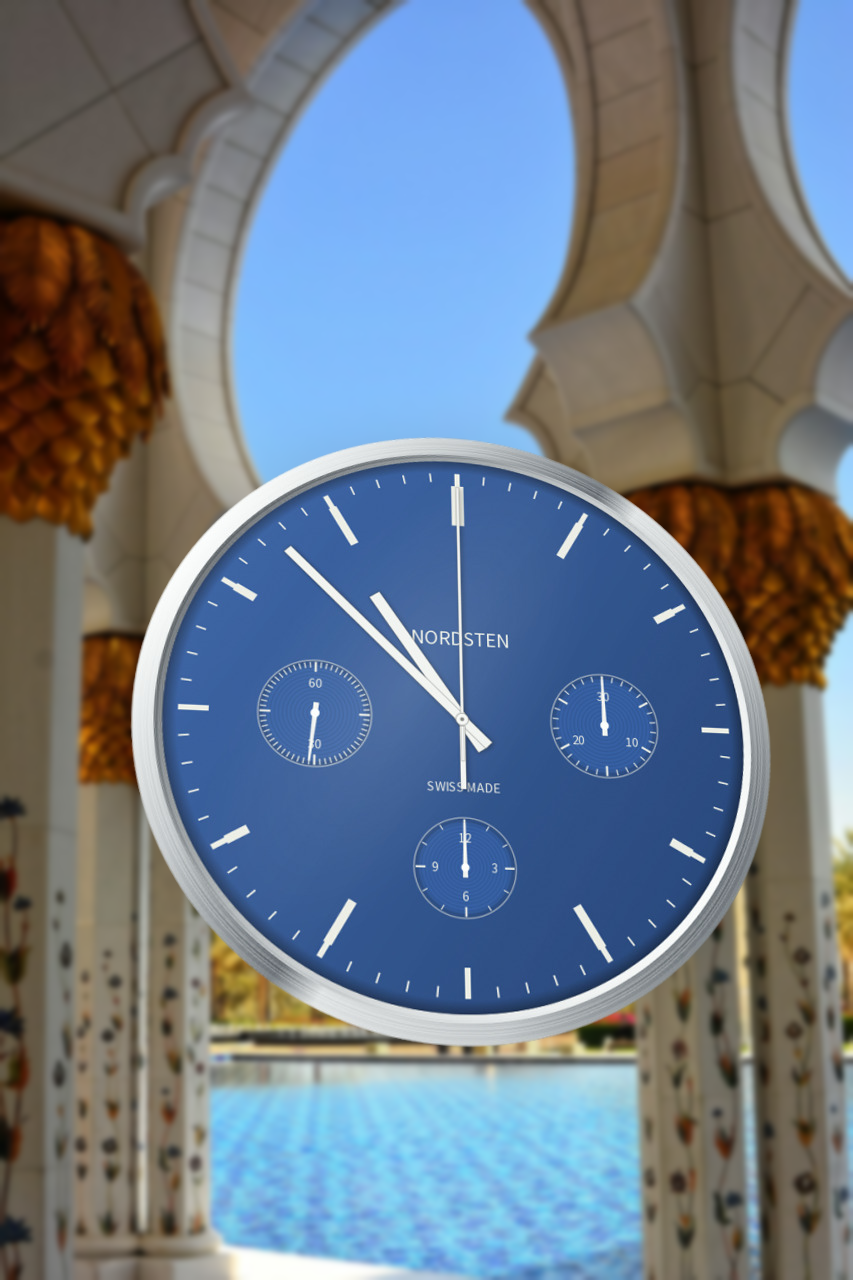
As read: 10:52:31
